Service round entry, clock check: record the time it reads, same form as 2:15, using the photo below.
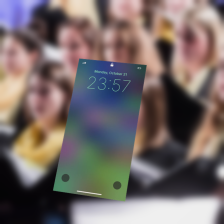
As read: 23:57
